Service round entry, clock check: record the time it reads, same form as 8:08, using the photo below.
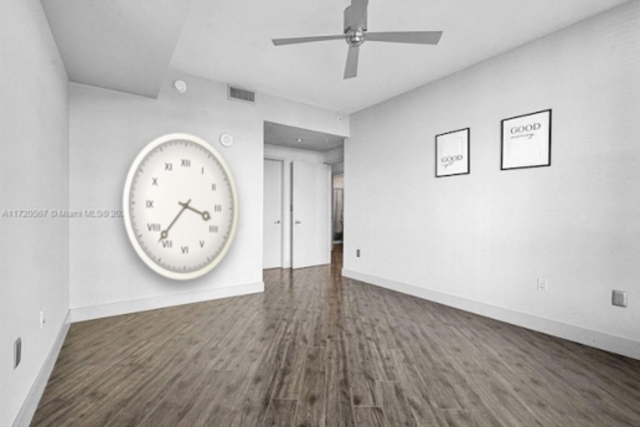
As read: 3:37
